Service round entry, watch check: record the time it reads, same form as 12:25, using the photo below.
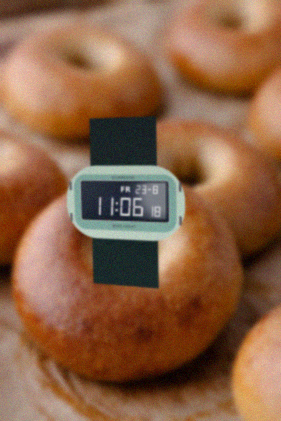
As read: 11:06
